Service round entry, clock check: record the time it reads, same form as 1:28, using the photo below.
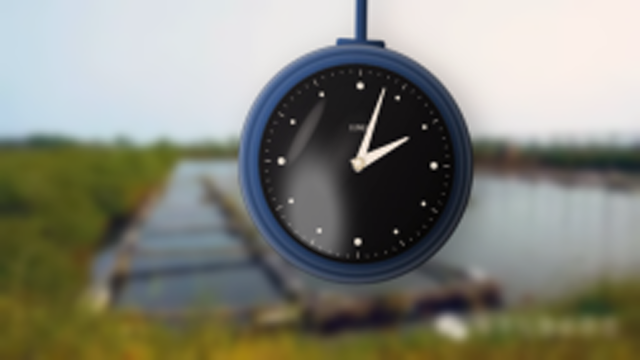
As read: 2:03
